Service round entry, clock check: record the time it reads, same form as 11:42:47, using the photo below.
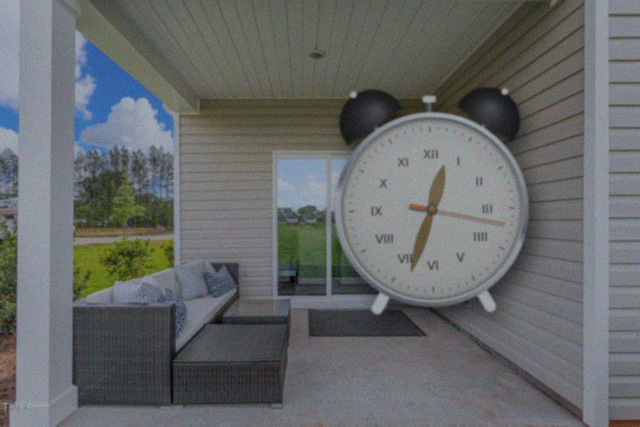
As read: 12:33:17
